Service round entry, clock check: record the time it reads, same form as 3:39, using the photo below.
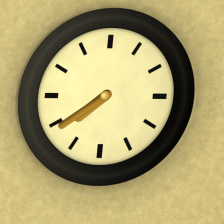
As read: 7:39
